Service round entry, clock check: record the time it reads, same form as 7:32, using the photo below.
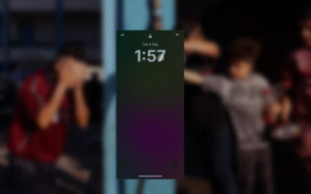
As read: 1:57
